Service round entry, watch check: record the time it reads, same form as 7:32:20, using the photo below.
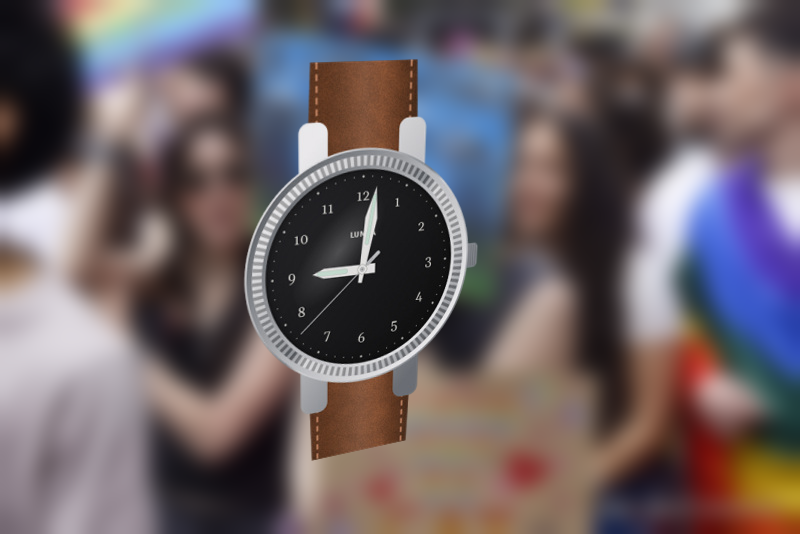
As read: 9:01:38
